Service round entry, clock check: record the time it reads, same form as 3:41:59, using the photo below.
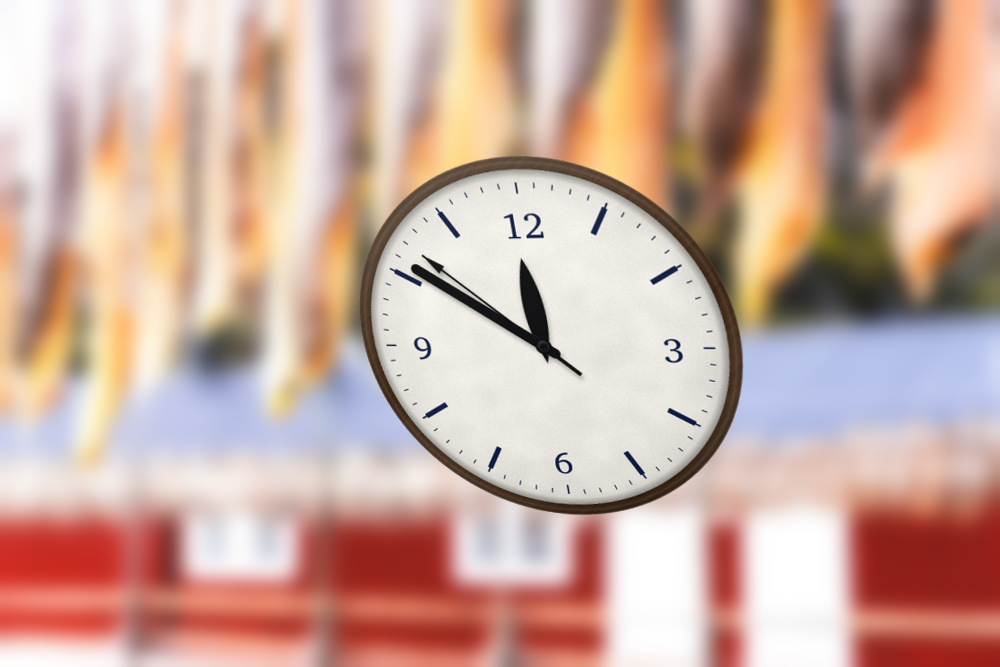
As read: 11:50:52
